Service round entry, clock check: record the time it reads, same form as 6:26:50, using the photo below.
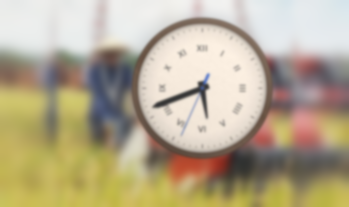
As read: 5:41:34
